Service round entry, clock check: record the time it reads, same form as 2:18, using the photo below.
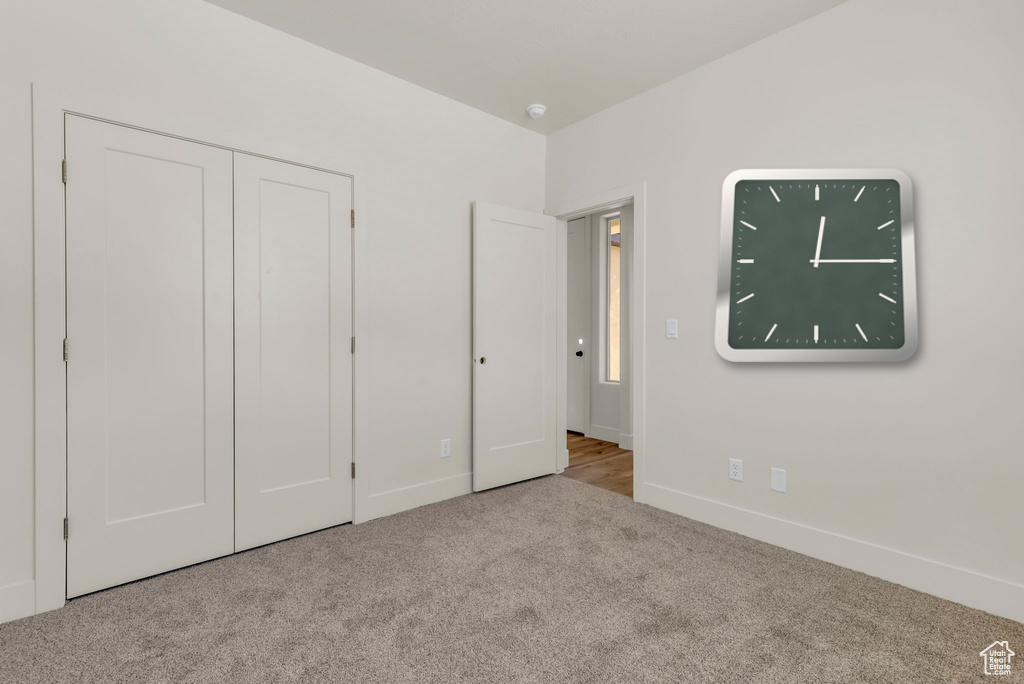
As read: 12:15
